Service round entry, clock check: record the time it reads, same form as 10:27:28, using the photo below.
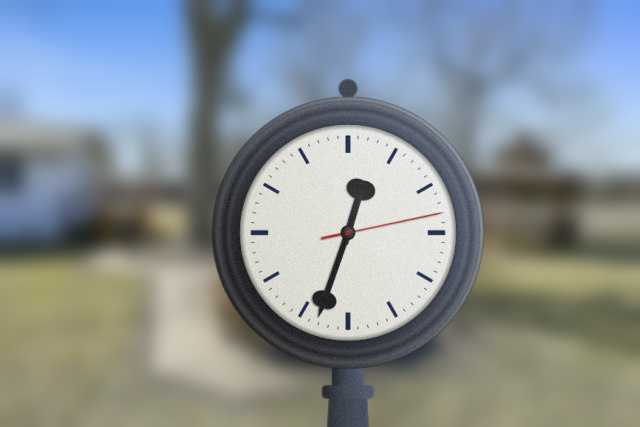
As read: 12:33:13
